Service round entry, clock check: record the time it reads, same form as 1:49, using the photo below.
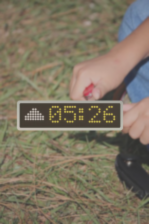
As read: 5:26
